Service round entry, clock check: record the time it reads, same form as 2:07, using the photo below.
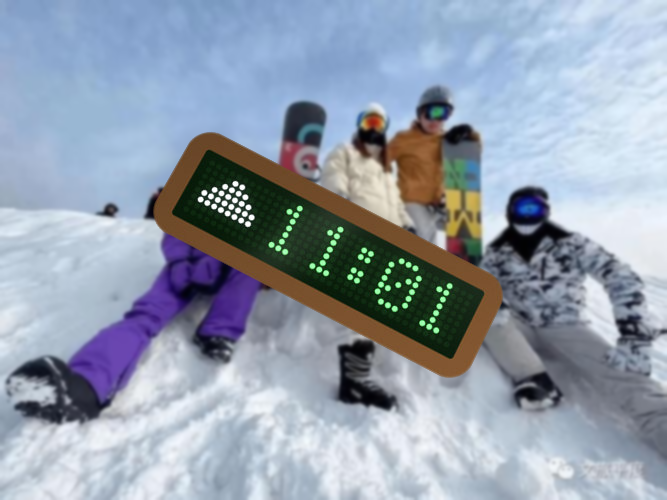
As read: 11:01
